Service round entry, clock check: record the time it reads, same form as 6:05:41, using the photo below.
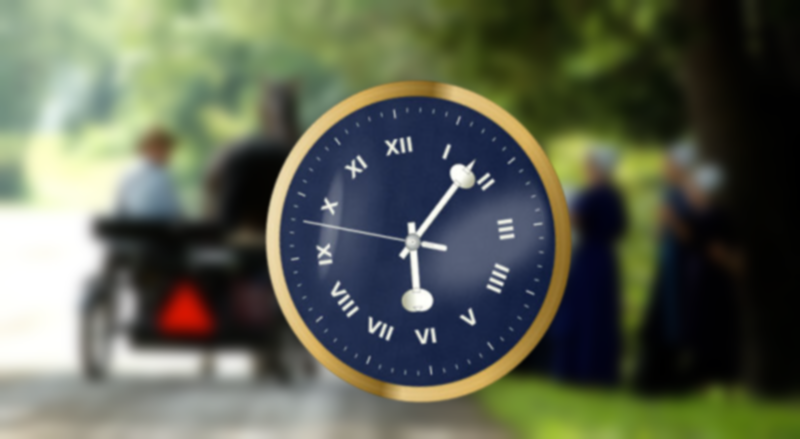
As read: 6:07:48
